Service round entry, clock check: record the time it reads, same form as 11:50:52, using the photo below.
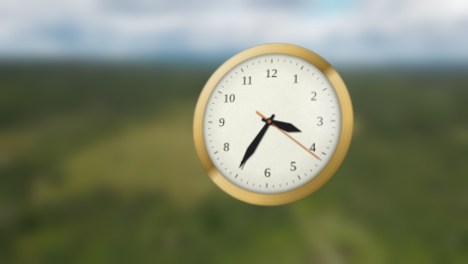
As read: 3:35:21
